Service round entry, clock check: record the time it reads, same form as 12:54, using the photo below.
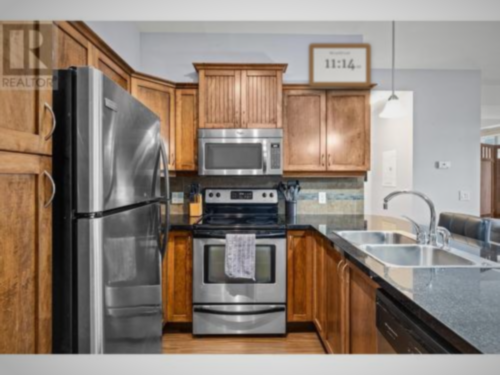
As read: 11:14
